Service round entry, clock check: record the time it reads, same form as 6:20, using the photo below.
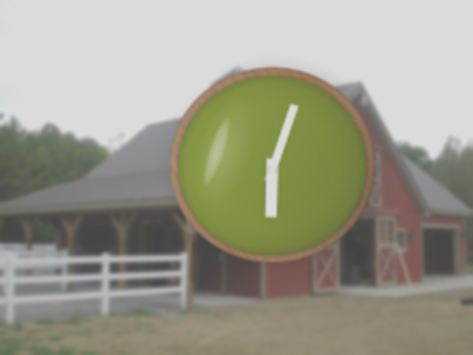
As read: 6:03
